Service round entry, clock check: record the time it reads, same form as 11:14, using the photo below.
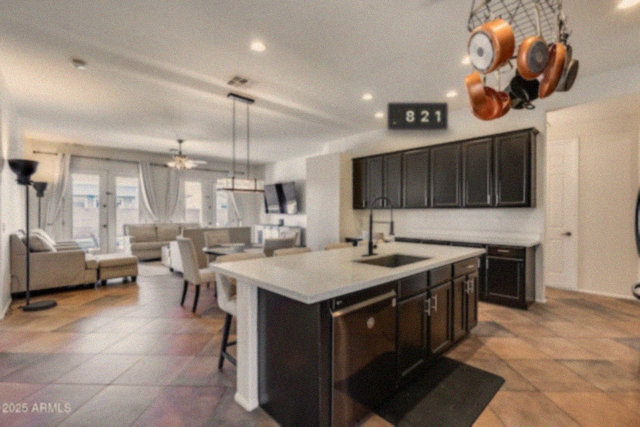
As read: 8:21
